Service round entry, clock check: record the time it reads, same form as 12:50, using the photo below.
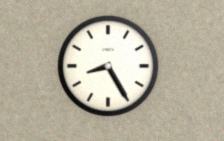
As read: 8:25
